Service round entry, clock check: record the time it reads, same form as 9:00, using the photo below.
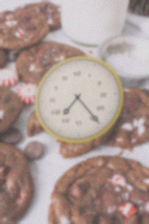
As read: 7:24
